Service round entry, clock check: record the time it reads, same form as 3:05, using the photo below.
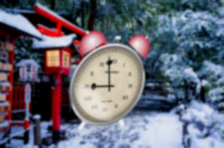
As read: 8:58
